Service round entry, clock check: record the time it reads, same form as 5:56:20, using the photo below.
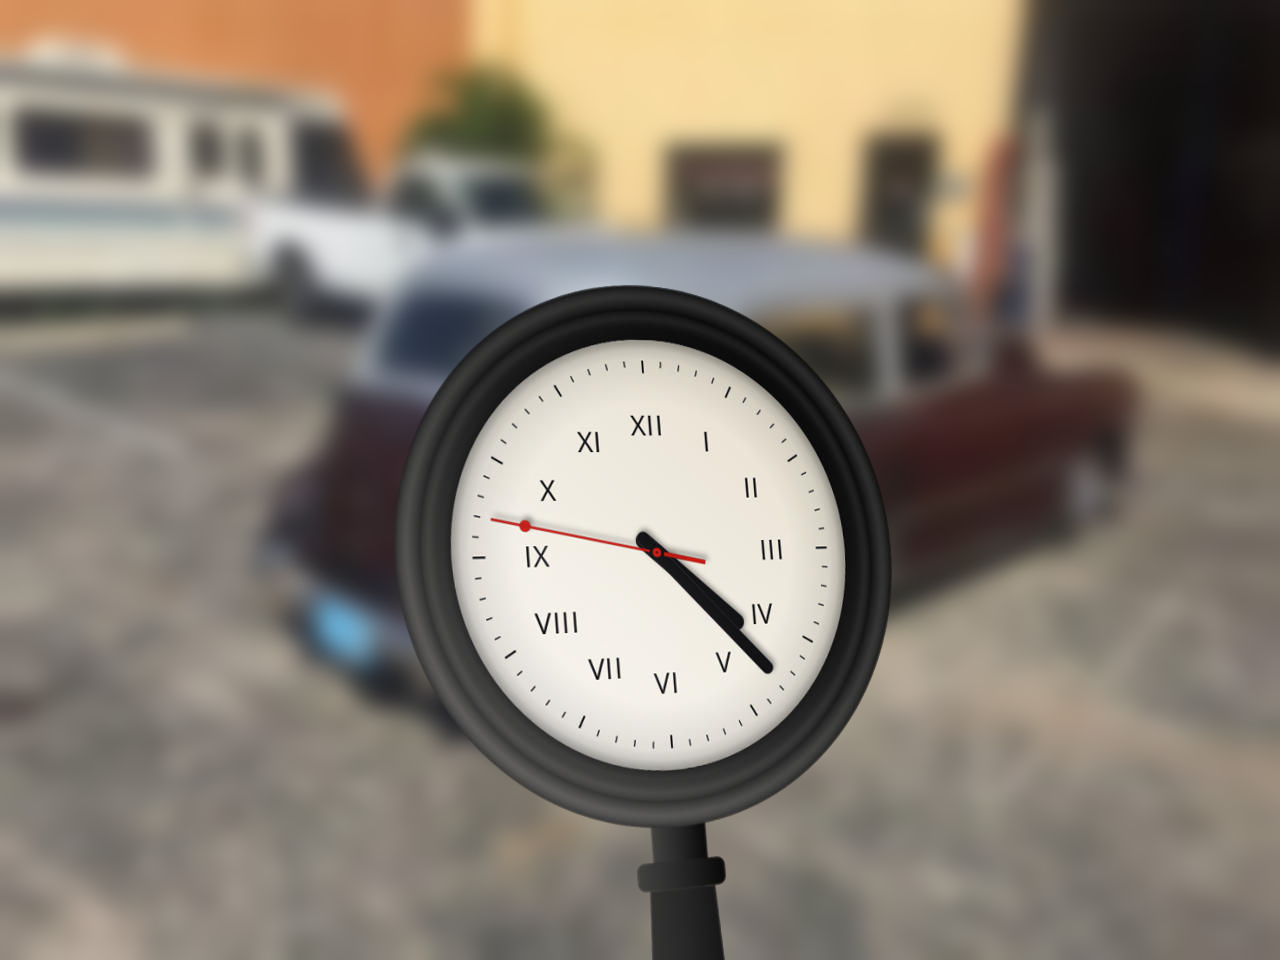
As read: 4:22:47
